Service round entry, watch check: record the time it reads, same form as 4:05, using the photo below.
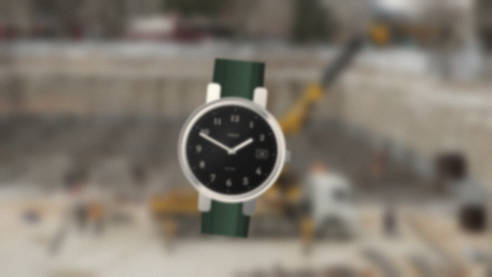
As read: 1:49
